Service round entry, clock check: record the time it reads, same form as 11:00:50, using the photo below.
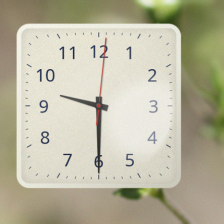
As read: 9:30:01
